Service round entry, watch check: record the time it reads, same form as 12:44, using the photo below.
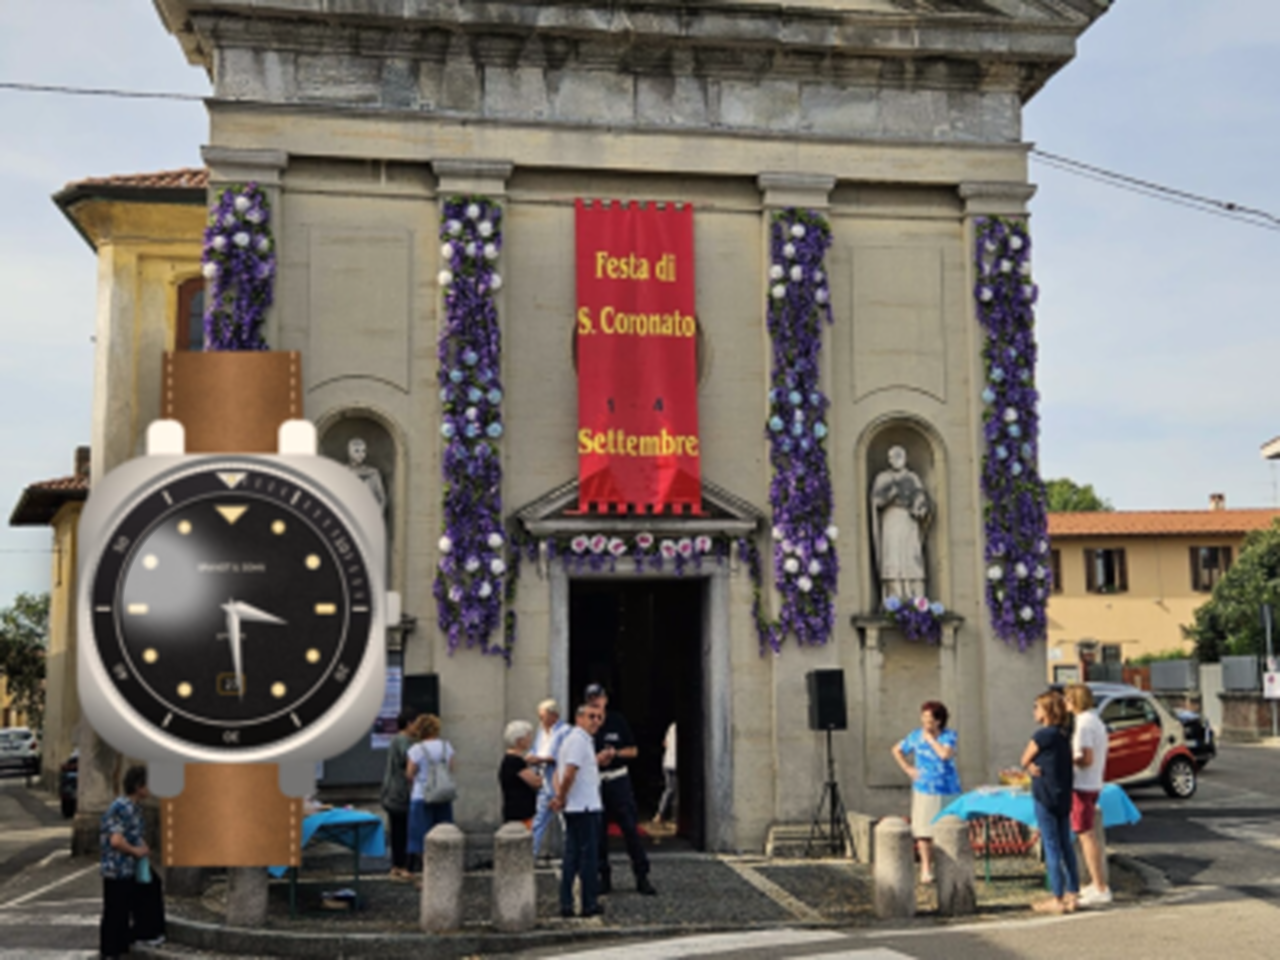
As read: 3:29
